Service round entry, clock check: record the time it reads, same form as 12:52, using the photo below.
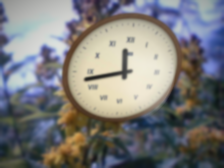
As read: 11:43
